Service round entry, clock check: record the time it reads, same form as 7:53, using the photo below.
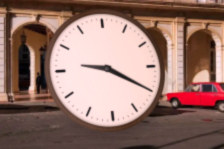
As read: 9:20
